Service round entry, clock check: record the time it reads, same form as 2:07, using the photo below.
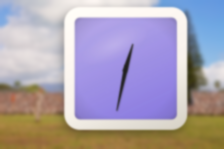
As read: 12:32
